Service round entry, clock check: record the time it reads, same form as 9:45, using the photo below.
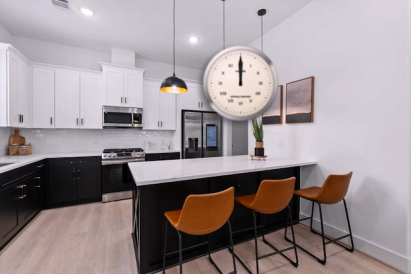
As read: 12:00
